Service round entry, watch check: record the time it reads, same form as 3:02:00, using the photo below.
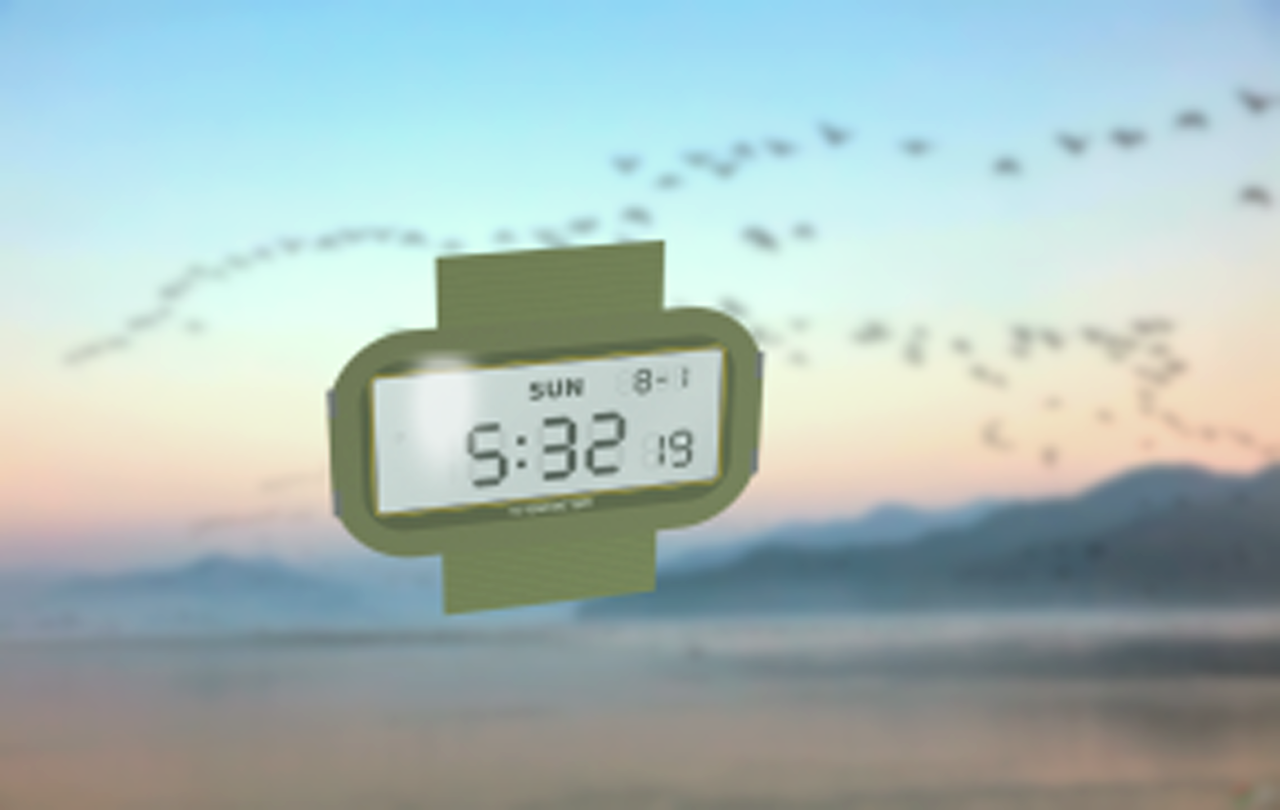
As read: 5:32:19
